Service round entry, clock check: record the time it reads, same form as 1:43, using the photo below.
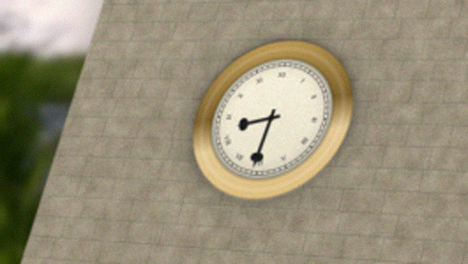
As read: 8:31
